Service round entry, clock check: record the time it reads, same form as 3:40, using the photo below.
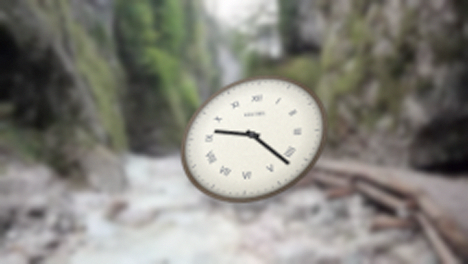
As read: 9:22
